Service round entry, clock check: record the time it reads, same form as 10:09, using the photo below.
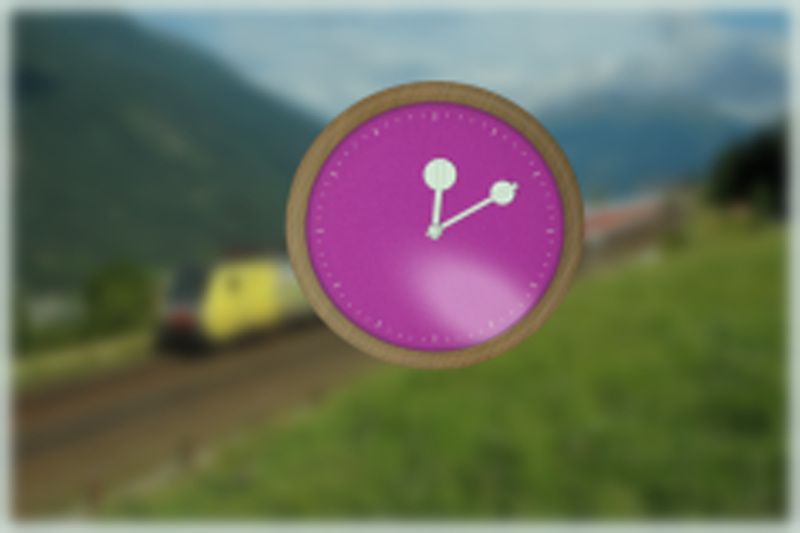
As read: 12:10
